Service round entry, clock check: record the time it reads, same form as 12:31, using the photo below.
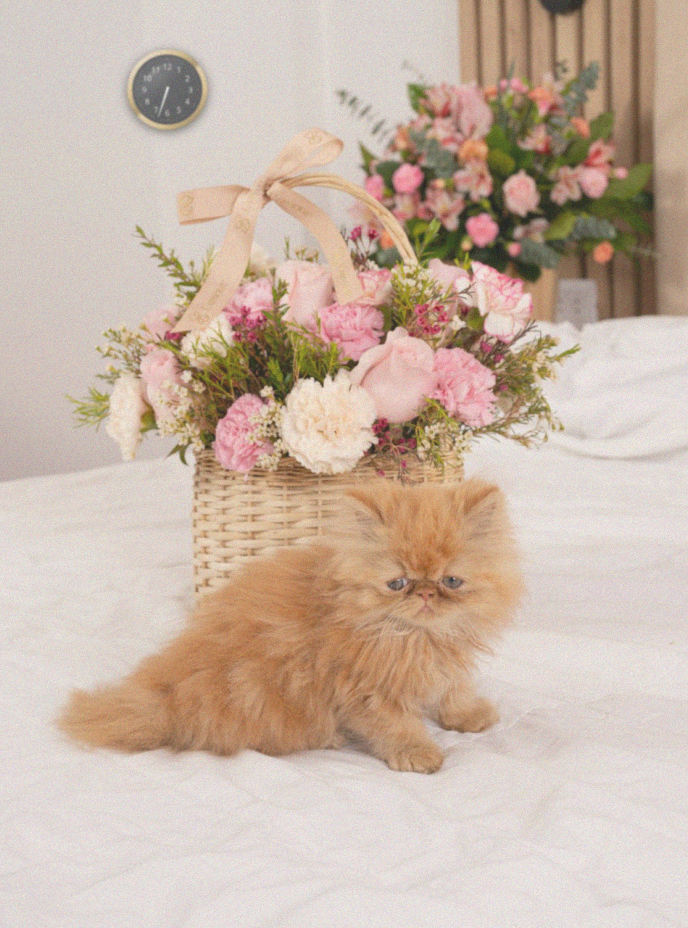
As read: 6:33
